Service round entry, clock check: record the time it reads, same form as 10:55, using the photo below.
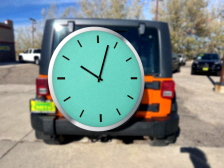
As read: 10:03
